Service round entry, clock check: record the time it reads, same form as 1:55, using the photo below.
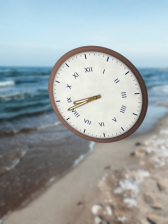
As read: 8:42
